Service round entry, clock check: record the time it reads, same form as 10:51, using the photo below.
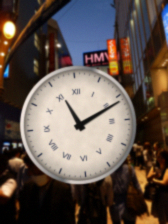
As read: 11:11
